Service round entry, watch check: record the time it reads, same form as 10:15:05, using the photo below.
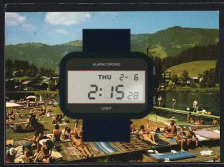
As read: 2:15:28
